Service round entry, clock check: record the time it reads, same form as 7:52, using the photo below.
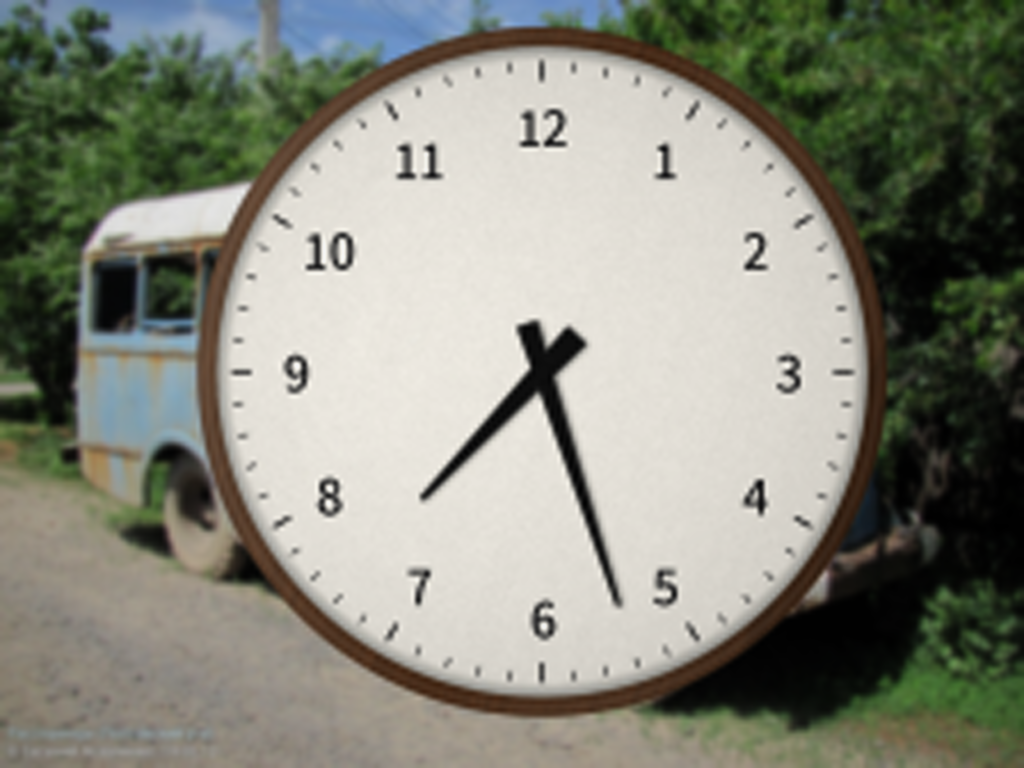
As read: 7:27
